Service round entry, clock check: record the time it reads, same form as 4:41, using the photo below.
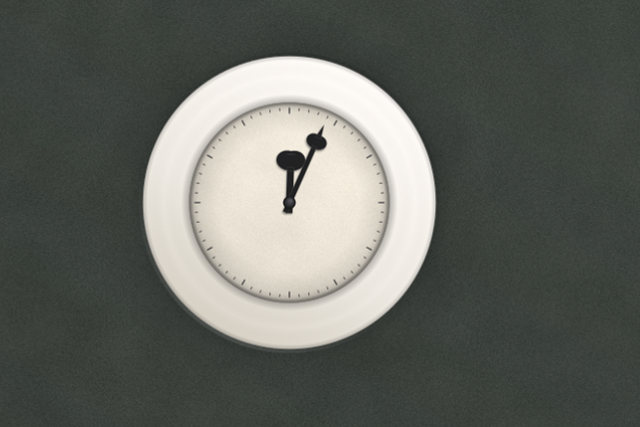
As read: 12:04
